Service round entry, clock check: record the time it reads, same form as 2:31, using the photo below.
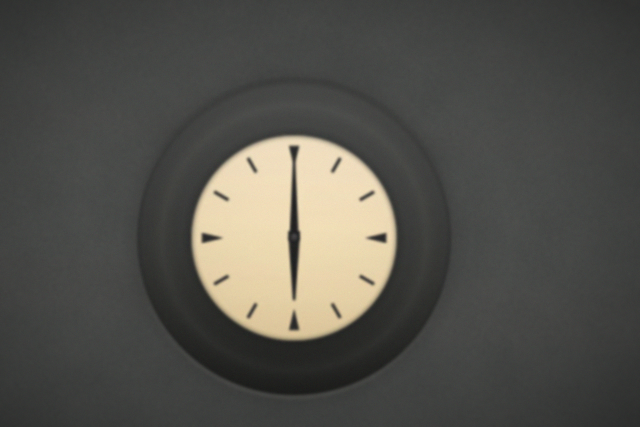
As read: 6:00
